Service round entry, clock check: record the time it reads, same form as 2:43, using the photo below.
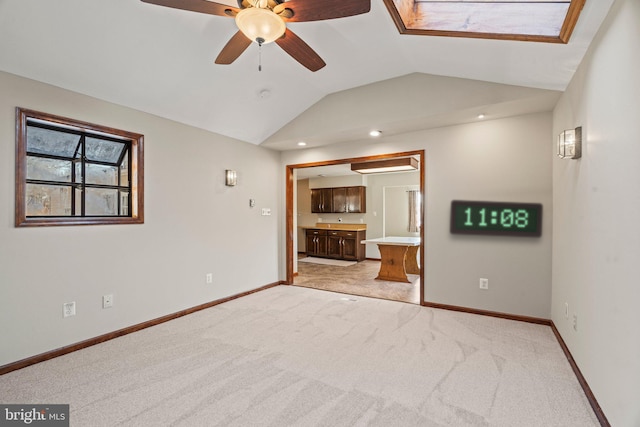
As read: 11:08
